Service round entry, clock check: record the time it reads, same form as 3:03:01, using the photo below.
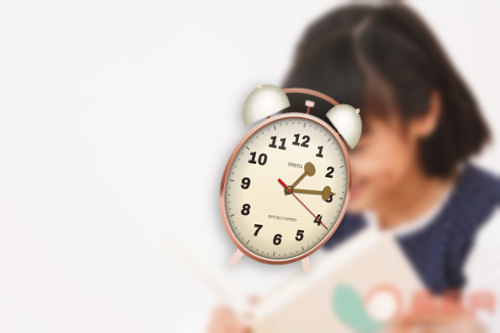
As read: 1:14:20
